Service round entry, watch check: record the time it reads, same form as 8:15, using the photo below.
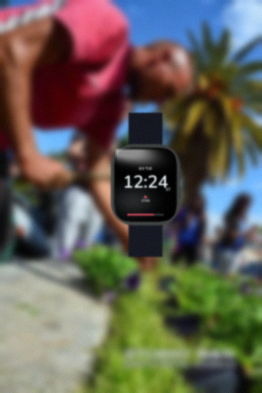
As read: 12:24
